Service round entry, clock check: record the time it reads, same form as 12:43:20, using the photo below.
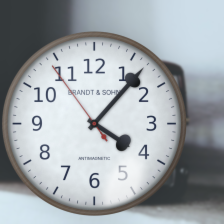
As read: 4:06:54
